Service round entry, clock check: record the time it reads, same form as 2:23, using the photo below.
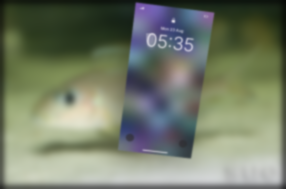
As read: 5:35
